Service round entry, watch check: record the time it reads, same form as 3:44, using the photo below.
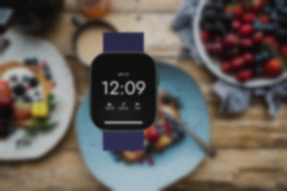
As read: 12:09
